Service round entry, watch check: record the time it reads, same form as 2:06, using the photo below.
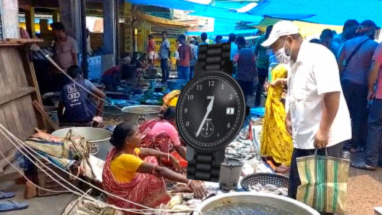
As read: 12:34
